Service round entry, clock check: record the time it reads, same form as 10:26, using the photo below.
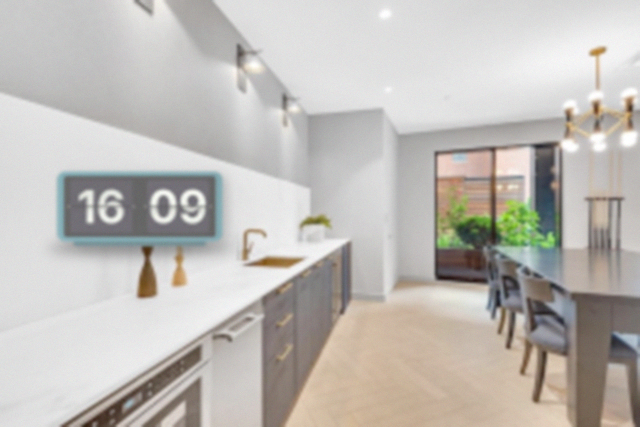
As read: 16:09
